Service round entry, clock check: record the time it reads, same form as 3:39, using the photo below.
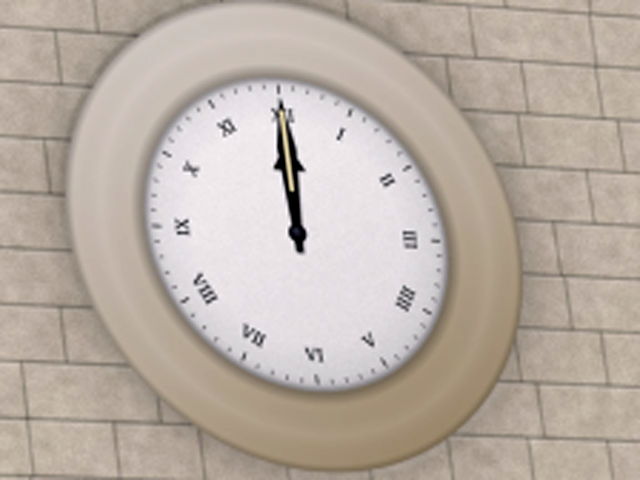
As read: 12:00
